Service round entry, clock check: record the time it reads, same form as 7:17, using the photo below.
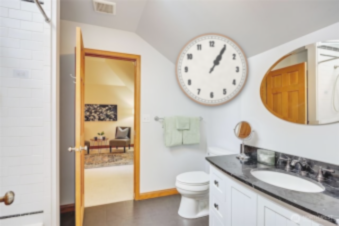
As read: 1:05
